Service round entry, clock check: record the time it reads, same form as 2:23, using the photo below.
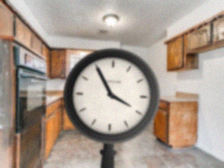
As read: 3:55
